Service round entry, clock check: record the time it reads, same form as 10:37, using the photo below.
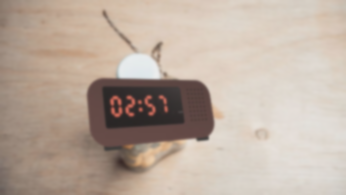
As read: 2:57
